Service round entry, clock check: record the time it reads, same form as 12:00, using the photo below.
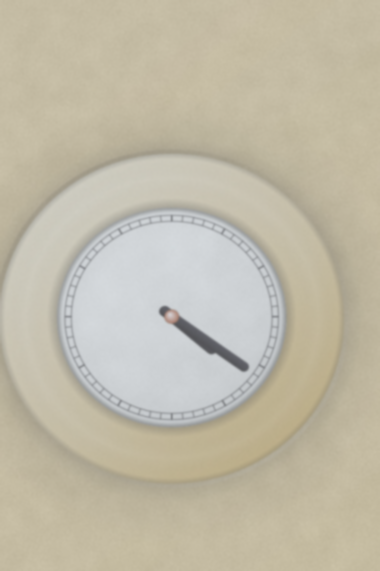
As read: 4:21
